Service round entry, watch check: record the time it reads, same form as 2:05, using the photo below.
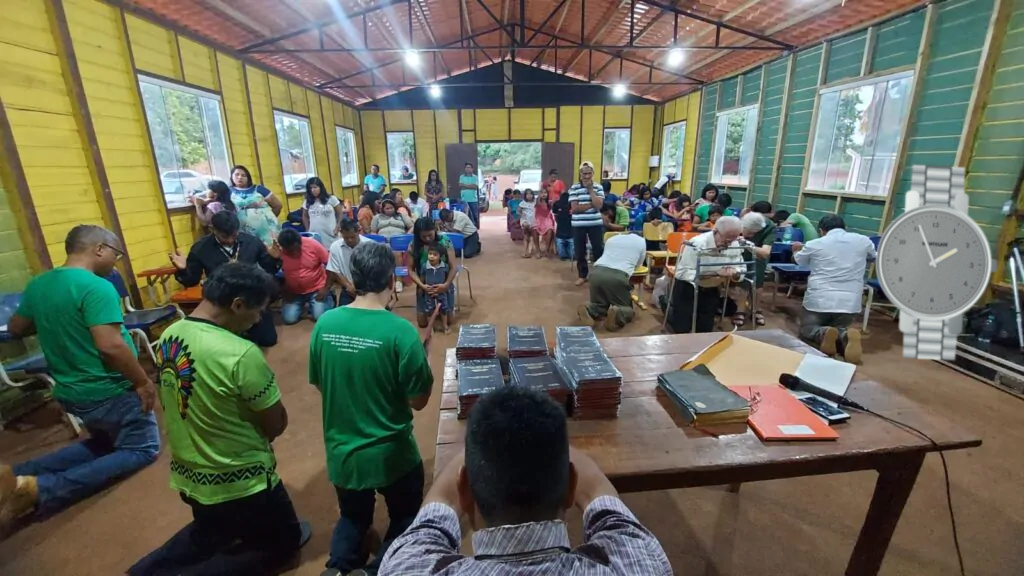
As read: 1:56
